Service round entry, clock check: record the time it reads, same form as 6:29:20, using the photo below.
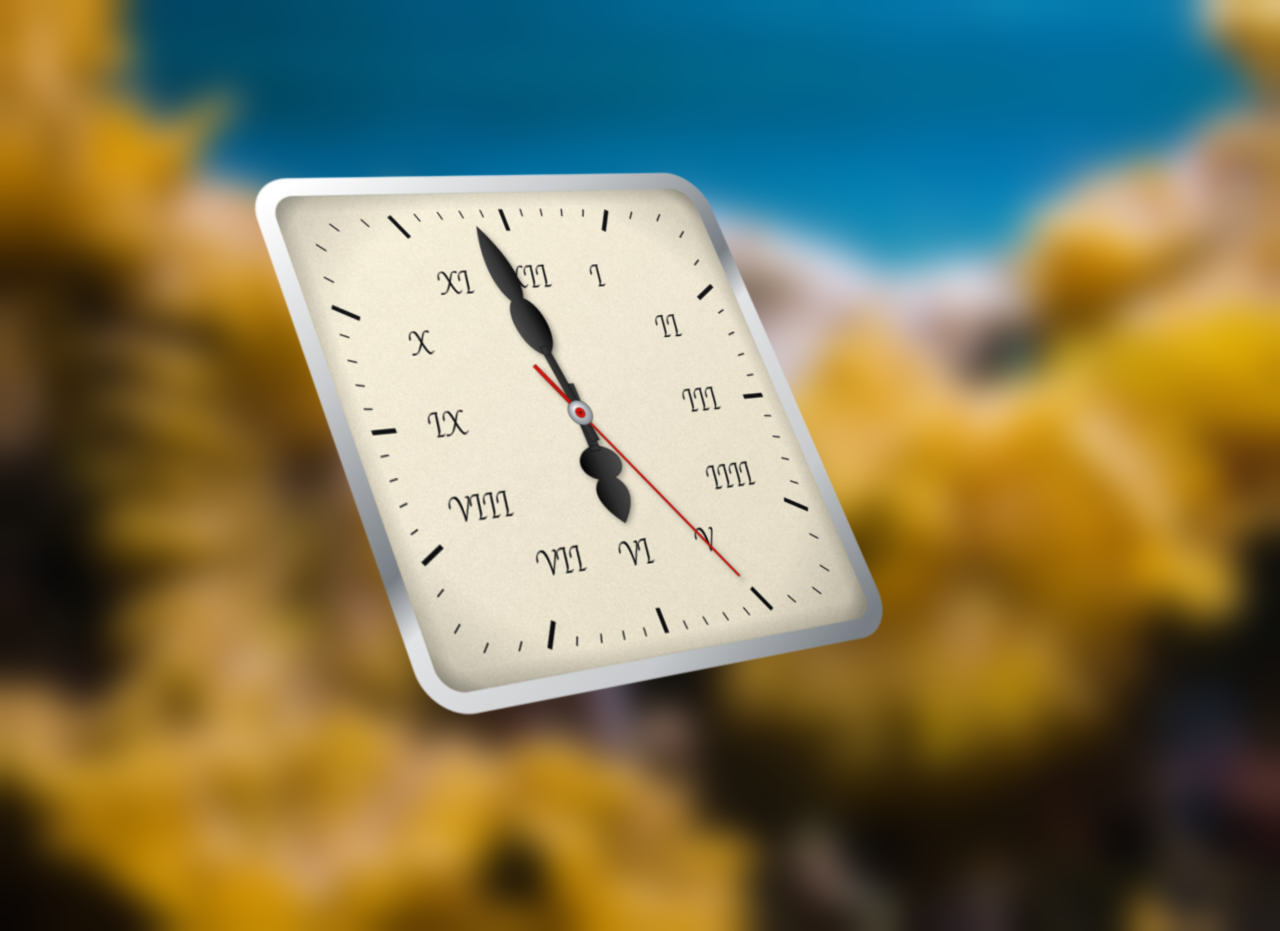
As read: 5:58:25
